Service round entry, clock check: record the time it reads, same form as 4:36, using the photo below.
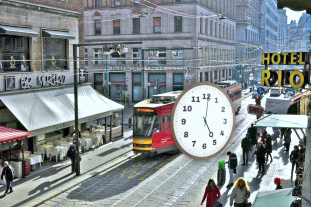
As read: 5:01
